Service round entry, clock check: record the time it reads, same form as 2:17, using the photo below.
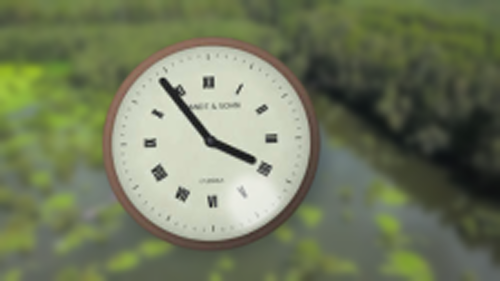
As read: 3:54
